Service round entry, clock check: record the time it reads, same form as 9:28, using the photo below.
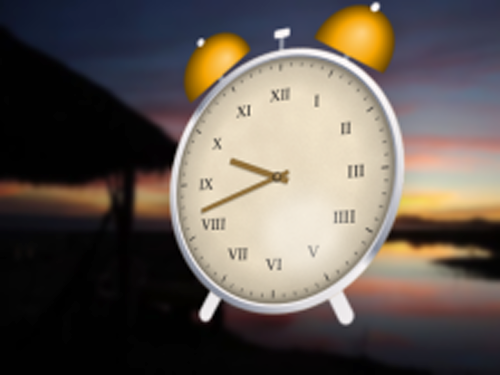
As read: 9:42
